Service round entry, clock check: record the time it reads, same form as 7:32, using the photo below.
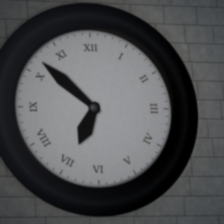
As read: 6:52
